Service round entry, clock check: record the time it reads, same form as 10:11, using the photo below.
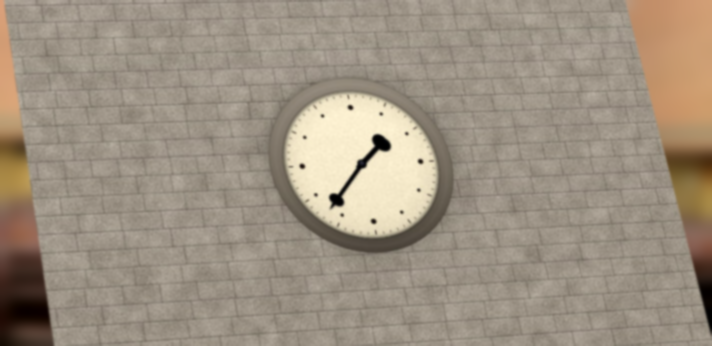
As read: 1:37
